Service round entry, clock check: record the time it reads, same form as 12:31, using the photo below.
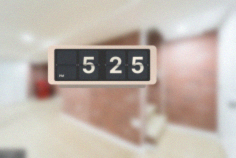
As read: 5:25
